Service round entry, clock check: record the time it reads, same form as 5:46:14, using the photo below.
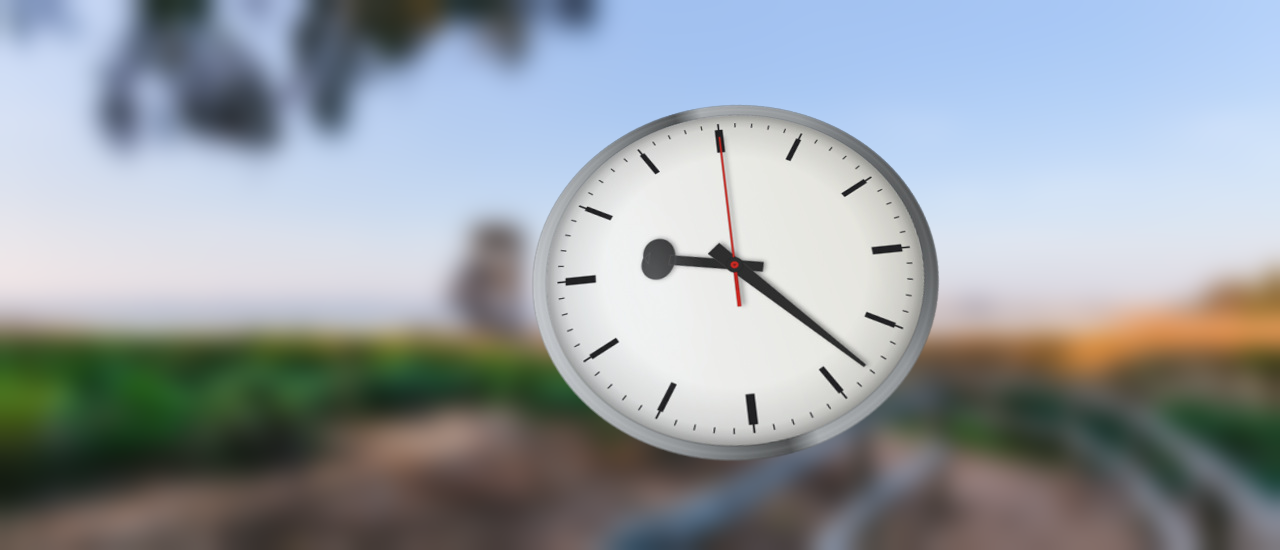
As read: 9:23:00
